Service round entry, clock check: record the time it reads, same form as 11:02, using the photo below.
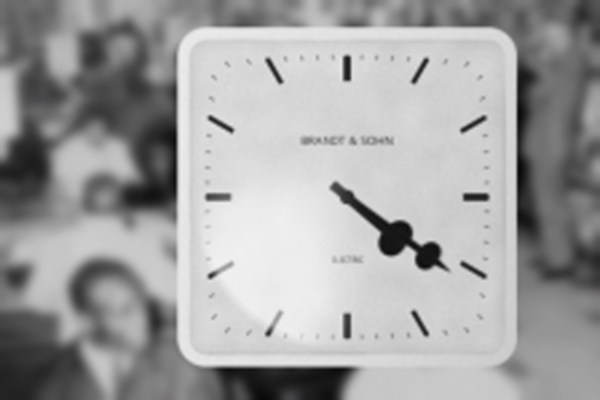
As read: 4:21
